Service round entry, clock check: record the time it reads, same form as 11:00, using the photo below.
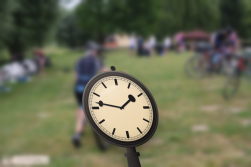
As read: 1:47
